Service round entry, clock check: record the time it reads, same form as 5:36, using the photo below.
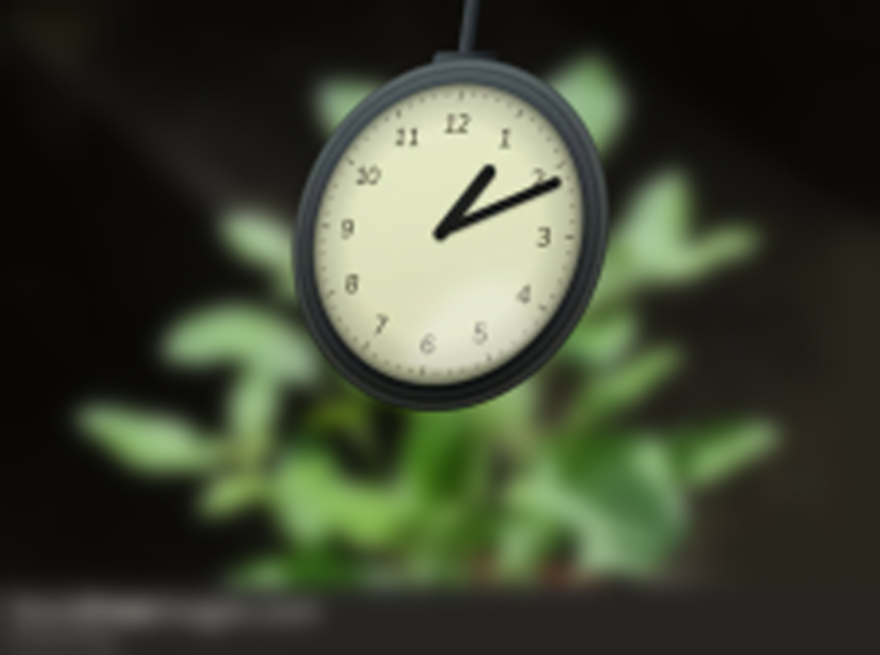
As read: 1:11
